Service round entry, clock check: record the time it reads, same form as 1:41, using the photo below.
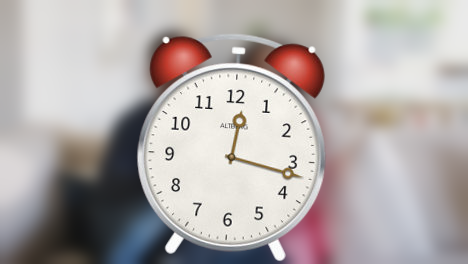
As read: 12:17
